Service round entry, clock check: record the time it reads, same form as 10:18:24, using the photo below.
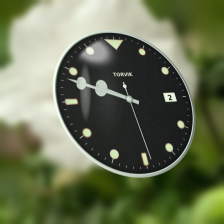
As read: 9:48:29
